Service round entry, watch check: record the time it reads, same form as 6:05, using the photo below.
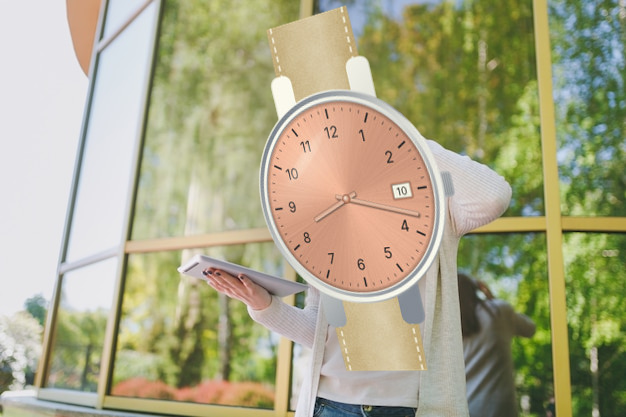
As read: 8:18
